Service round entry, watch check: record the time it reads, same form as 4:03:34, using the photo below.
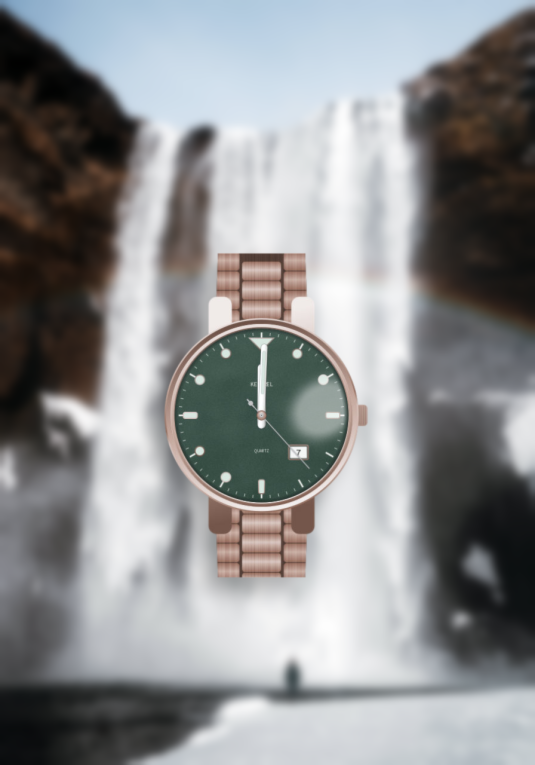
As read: 12:00:23
